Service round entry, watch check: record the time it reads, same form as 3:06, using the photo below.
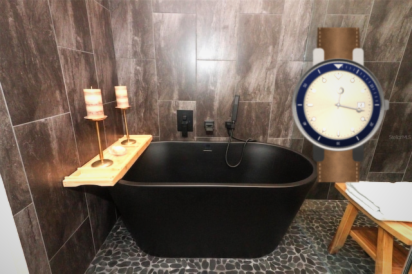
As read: 12:17
